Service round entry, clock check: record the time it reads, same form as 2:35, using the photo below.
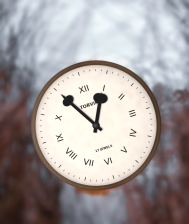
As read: 12:55
